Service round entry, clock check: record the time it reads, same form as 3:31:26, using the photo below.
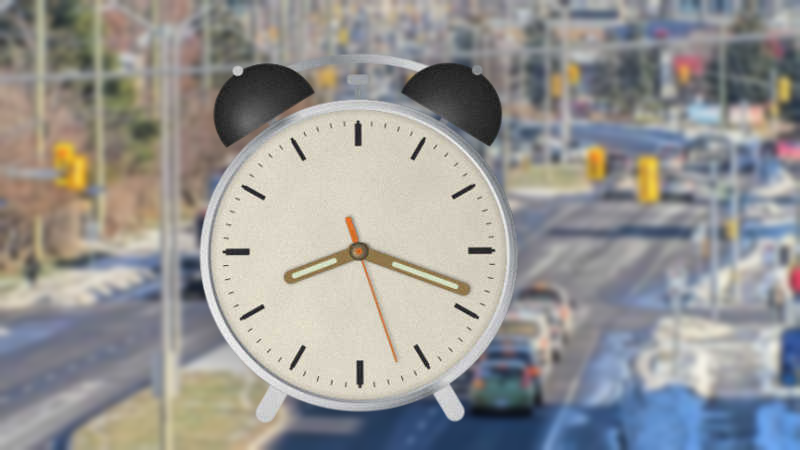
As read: 8:18:27
